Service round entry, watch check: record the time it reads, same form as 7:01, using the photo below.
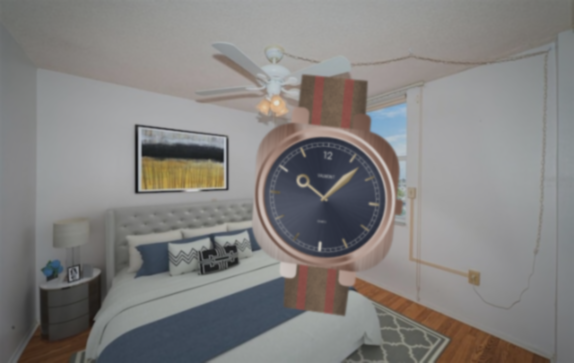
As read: 10:07
